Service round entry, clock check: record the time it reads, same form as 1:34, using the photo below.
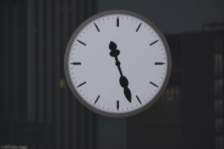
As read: 11:27
